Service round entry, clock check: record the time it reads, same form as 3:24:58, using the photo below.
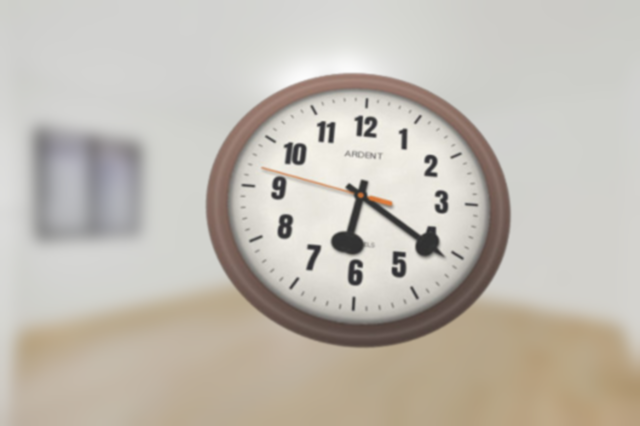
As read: 6:20:47
